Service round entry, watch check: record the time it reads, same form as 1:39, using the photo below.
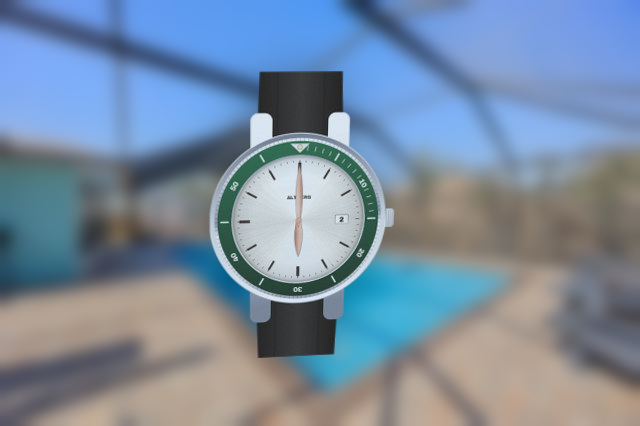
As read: 6:00
